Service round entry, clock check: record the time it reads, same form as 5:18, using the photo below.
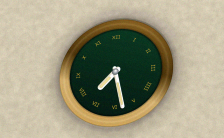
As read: 7:28
